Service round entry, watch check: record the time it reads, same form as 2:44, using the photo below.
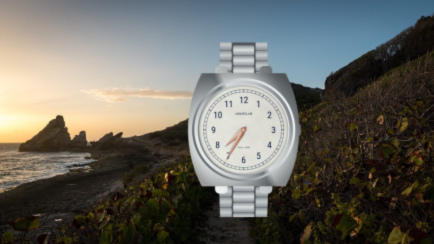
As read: 7:35
